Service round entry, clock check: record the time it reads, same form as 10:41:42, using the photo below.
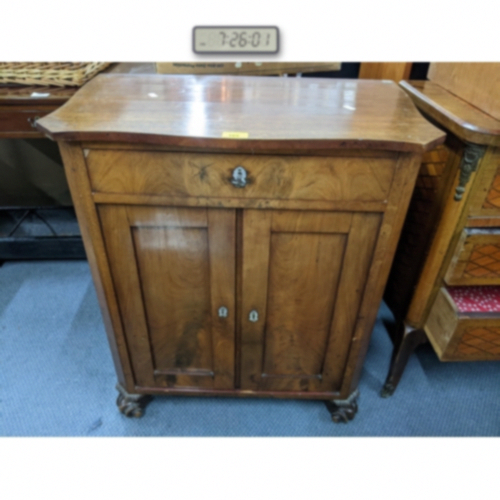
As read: 7:26:01
